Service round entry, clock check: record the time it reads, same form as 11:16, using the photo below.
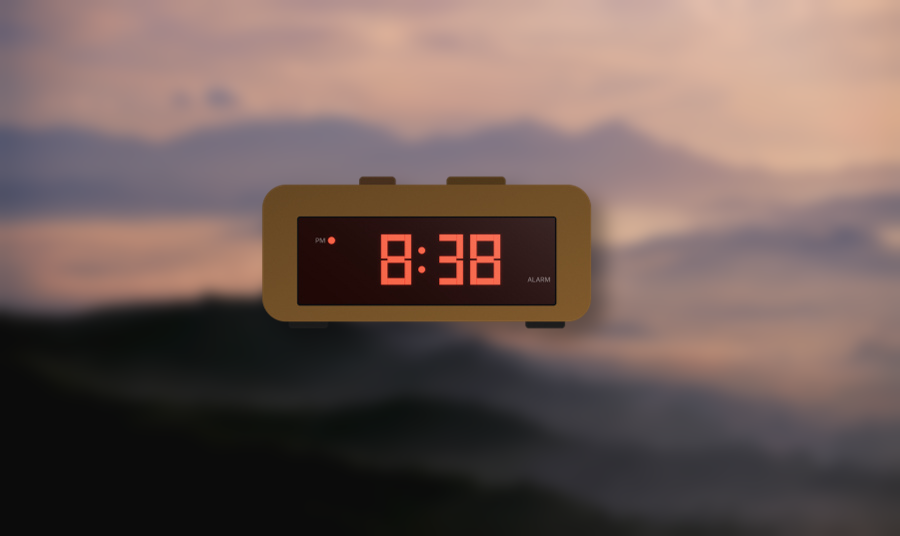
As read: 8:38
